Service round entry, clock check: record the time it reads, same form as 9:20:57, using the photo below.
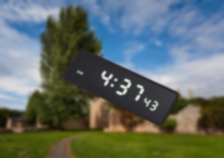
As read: 4:37:43
